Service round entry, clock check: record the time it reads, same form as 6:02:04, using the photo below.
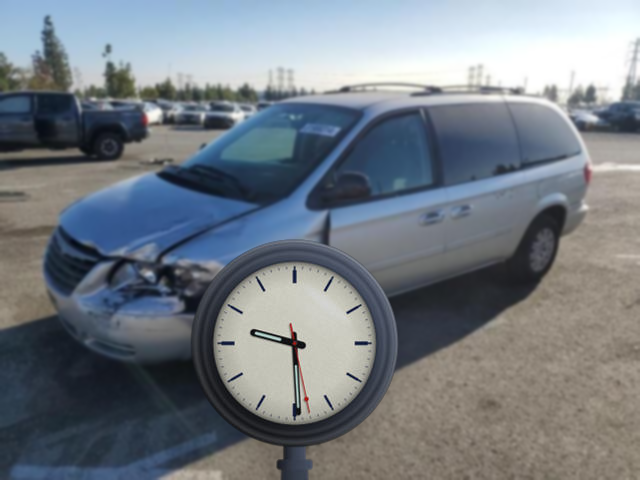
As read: 9:29:28
